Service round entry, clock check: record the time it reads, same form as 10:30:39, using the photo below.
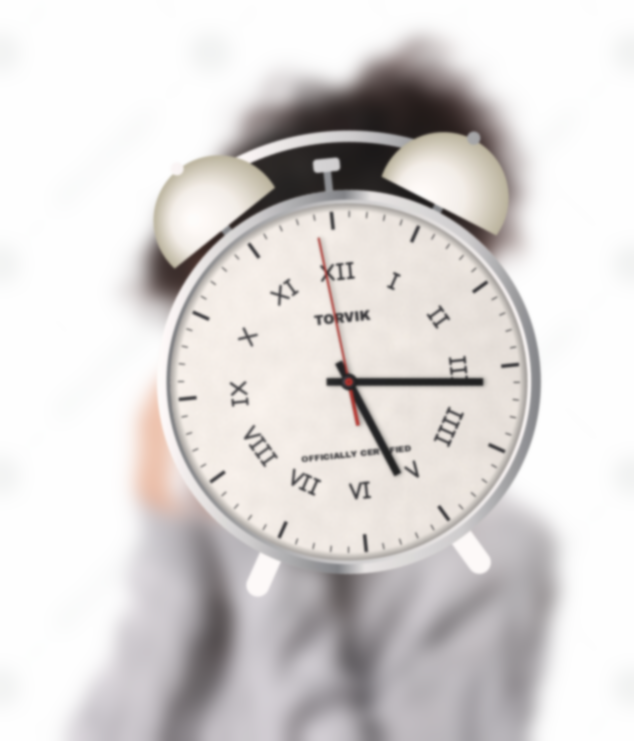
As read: 5:15:59
